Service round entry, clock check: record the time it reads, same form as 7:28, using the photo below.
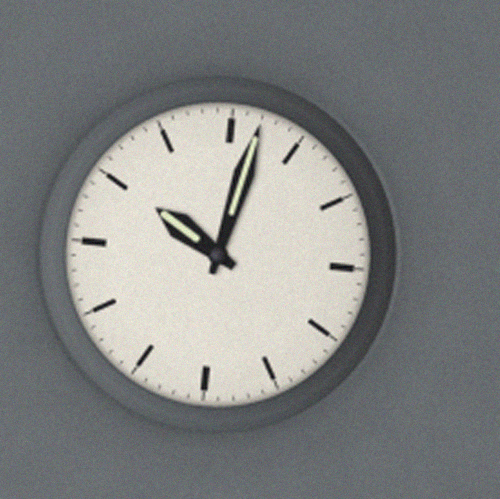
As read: 10:02
